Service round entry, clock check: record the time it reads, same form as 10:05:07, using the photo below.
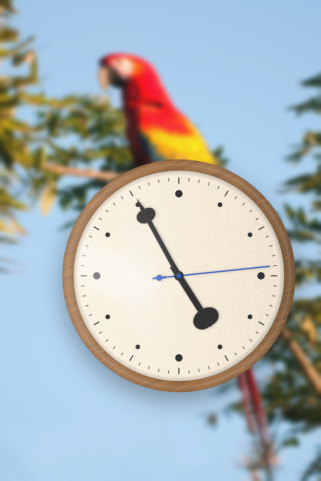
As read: 4:55:14
